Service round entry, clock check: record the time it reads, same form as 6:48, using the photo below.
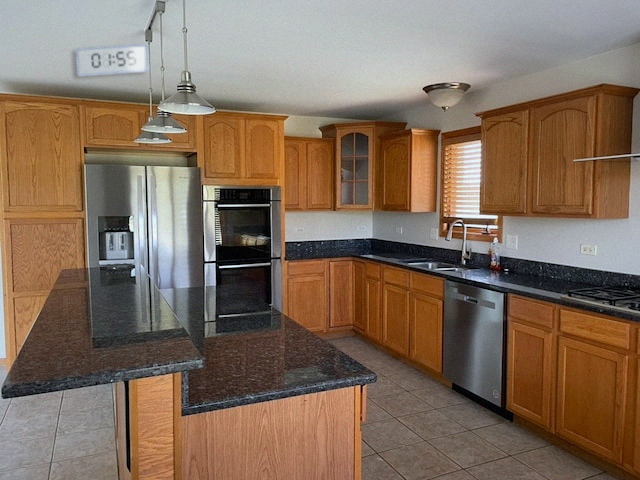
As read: 1:55
